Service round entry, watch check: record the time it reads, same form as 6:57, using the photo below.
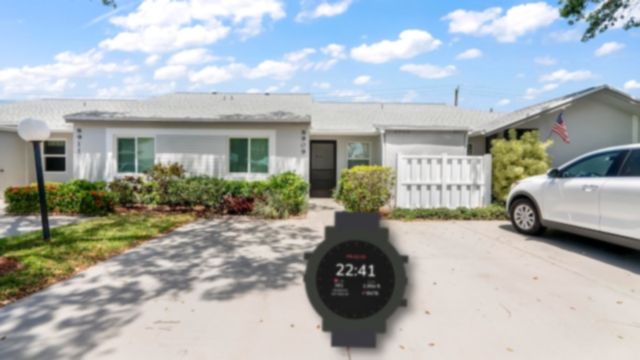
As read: 22:41
